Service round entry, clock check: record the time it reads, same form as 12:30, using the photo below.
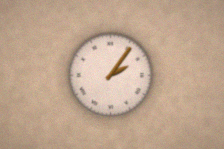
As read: 2:06
